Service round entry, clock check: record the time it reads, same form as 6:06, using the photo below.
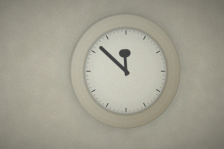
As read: 11:52
